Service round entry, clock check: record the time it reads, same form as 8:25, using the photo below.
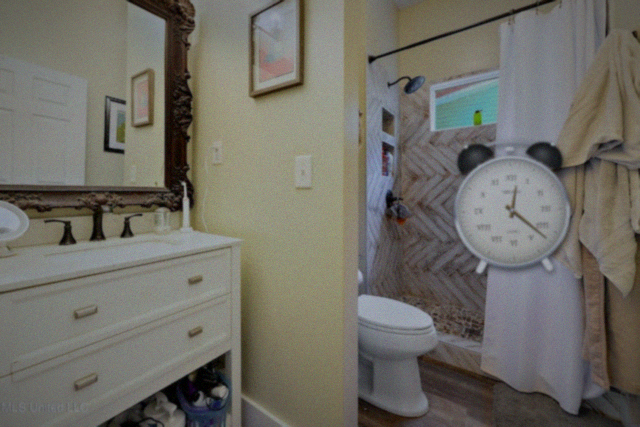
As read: 12:22
